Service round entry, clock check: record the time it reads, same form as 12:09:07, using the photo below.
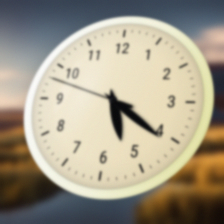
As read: 5:20:48
